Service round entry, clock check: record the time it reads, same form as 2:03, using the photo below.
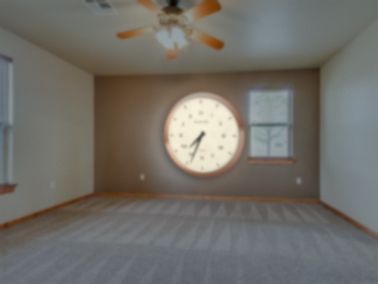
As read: 7:34
